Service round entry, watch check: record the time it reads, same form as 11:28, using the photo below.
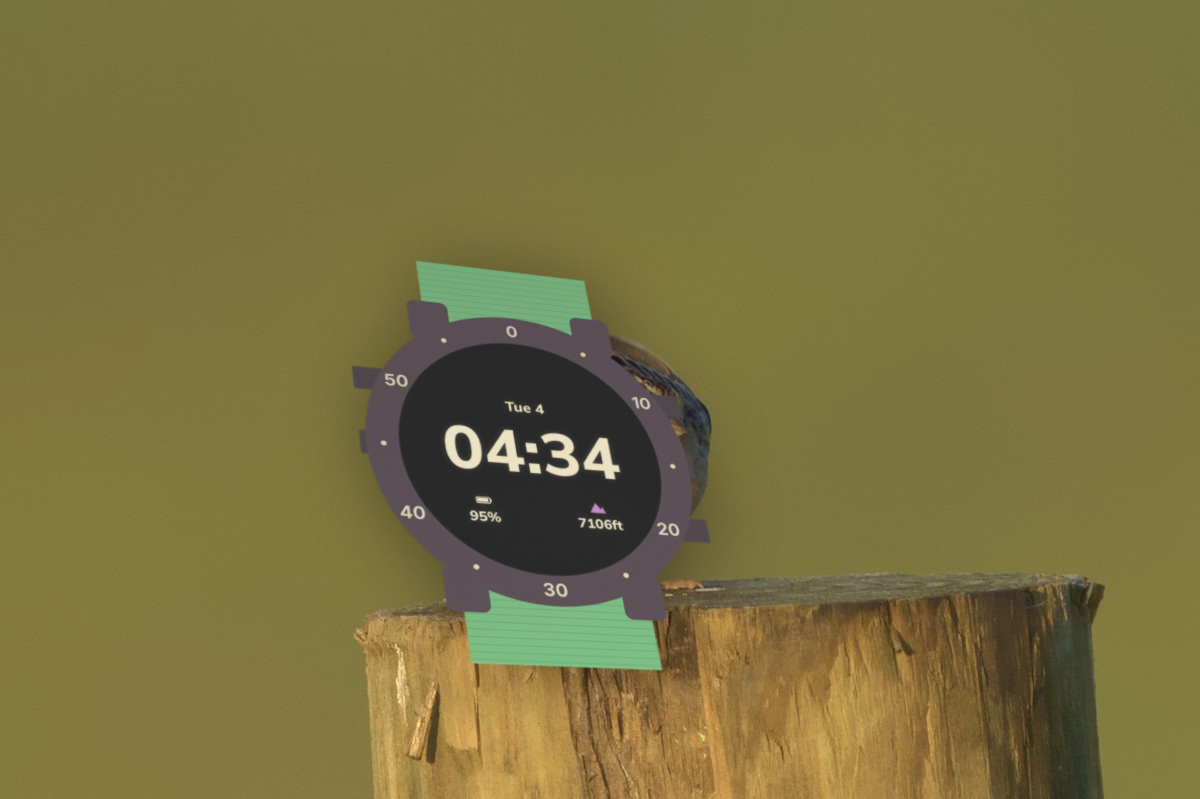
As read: 4:34
